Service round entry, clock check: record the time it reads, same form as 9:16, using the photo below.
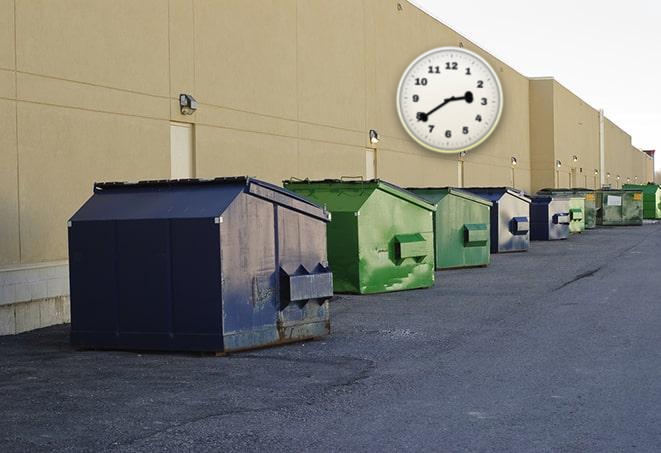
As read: 2:39
